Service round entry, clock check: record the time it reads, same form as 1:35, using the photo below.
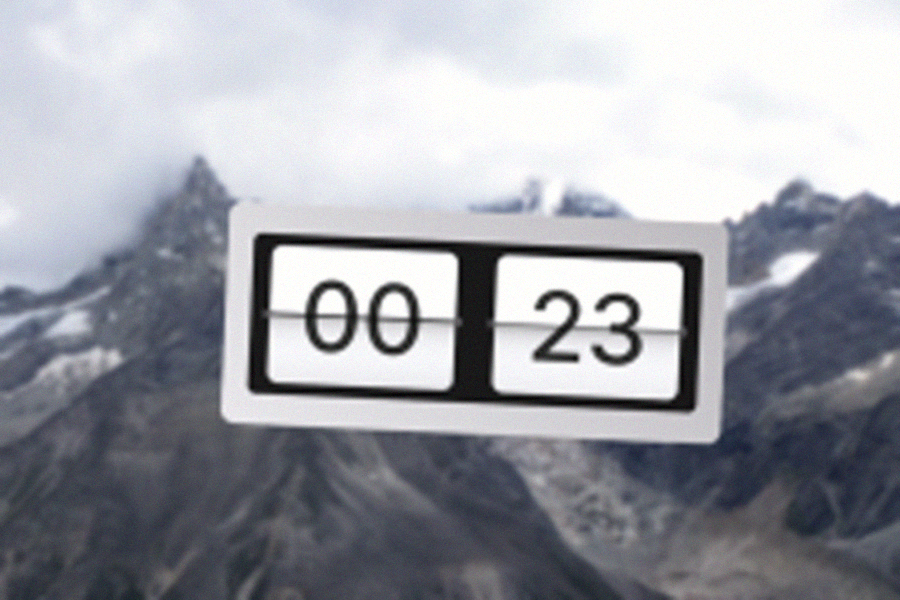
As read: 0:23
